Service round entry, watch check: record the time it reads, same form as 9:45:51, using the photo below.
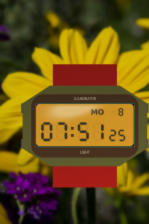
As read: 7:51:25
